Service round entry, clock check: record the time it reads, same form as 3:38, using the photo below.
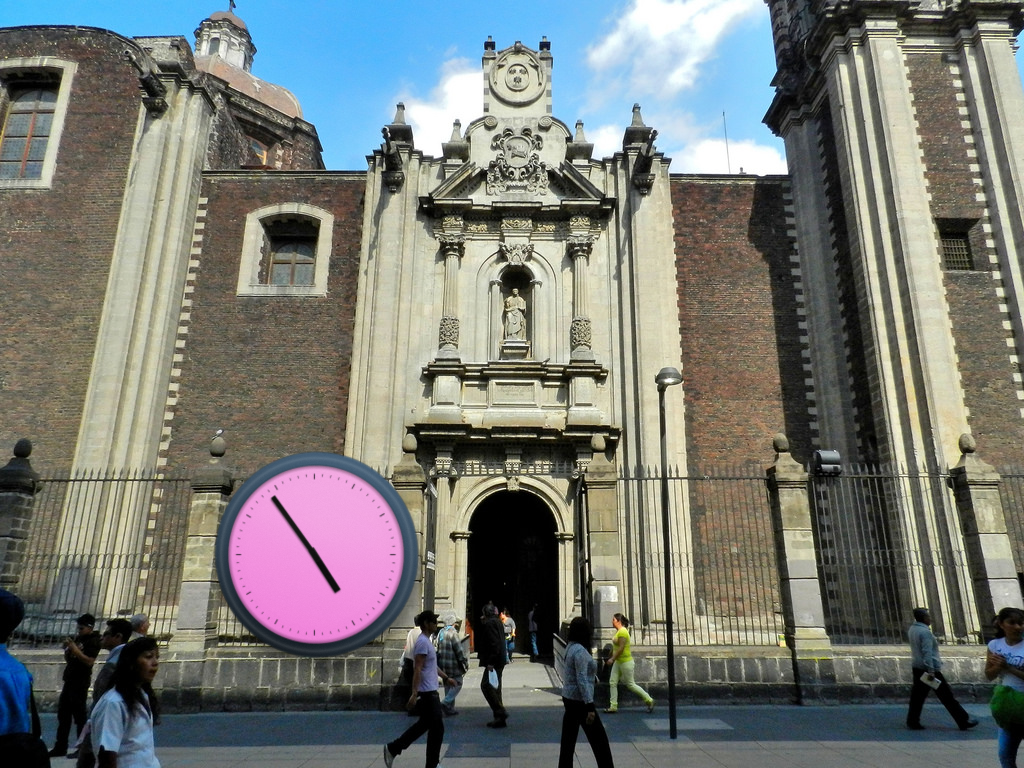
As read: 4:54
